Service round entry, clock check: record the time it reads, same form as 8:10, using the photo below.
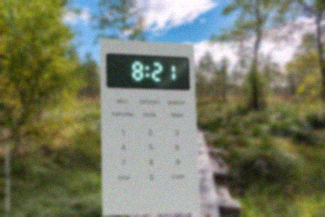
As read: 8:21
